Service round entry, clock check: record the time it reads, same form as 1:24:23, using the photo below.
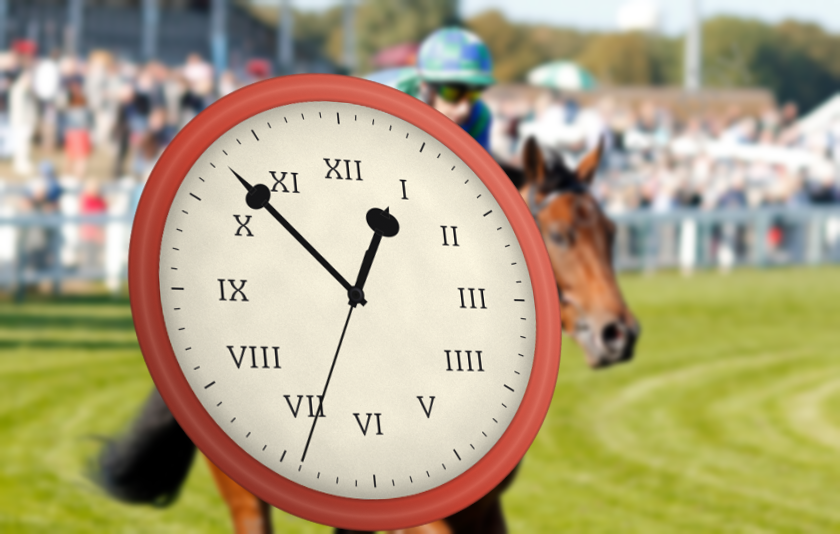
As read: 12:52:34
